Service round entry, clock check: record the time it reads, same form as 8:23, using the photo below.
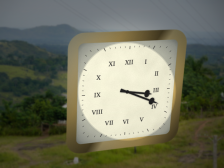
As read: 3:19
